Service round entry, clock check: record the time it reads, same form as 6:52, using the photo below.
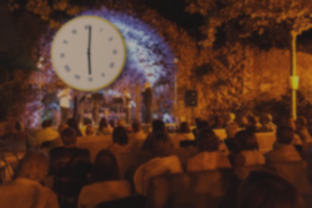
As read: 6:01
